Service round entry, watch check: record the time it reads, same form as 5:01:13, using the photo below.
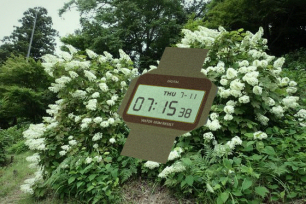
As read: 7:15:38
